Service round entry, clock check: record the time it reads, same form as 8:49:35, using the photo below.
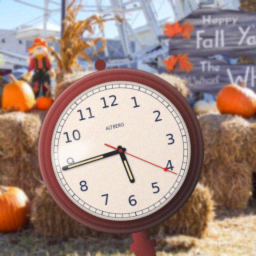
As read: 5:44:21
